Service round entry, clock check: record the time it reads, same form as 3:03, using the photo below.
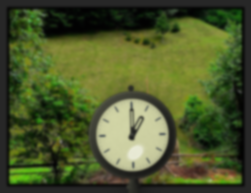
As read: 1:00
